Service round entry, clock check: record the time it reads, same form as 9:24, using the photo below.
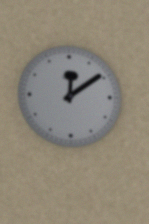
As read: 12:09
